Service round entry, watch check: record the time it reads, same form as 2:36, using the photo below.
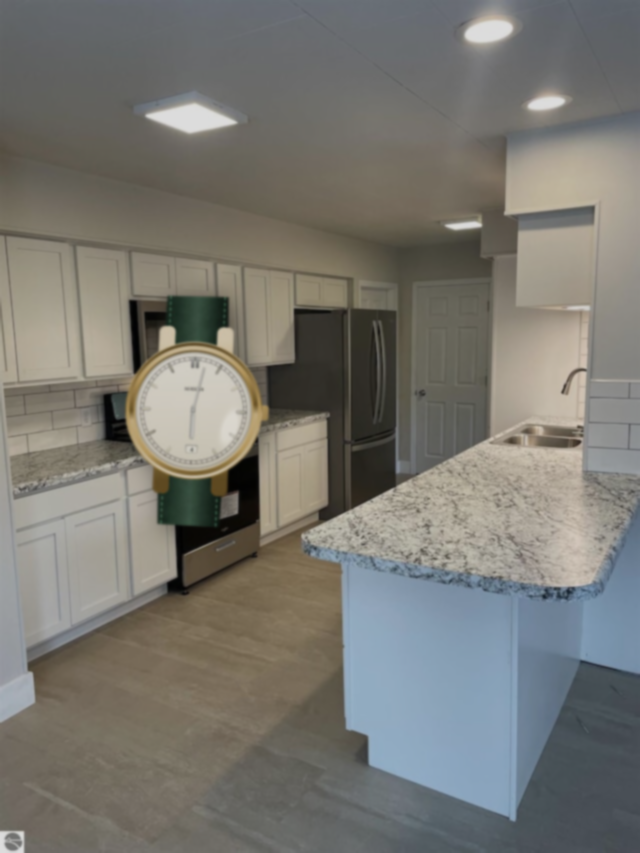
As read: 6:02
